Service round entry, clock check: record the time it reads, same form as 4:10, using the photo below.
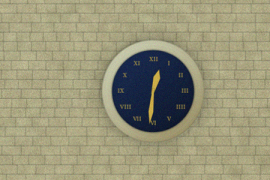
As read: 12:31
